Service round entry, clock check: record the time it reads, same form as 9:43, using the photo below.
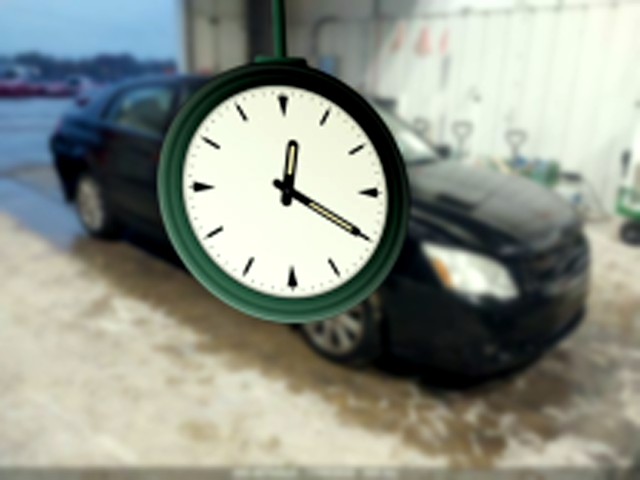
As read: 12:20
